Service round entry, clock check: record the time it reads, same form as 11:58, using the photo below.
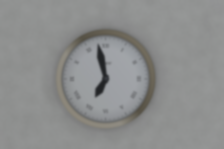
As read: 6:58
